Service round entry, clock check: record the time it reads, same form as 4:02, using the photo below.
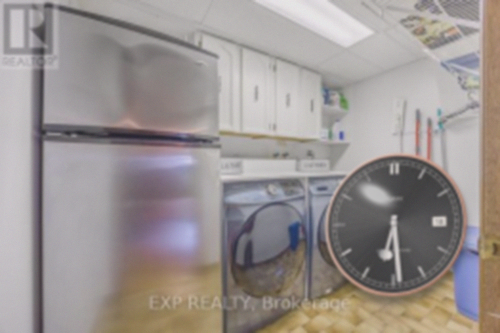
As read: 6:29
